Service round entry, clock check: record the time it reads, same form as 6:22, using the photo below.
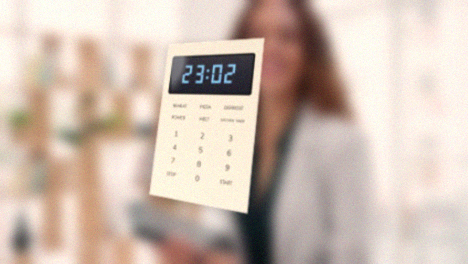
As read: 23:02
